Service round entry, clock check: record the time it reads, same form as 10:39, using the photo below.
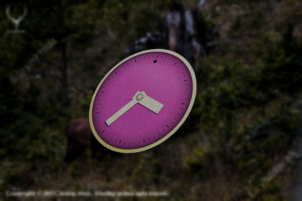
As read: 3:36
